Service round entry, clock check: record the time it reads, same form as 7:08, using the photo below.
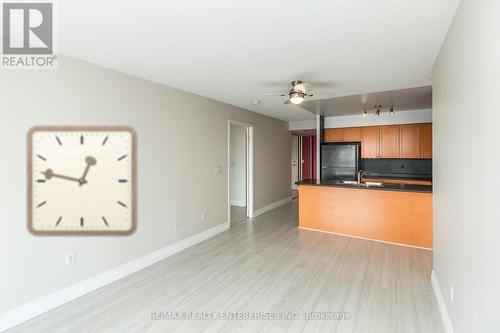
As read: 12:47
